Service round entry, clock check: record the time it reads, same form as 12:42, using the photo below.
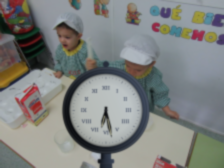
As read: 6:28
